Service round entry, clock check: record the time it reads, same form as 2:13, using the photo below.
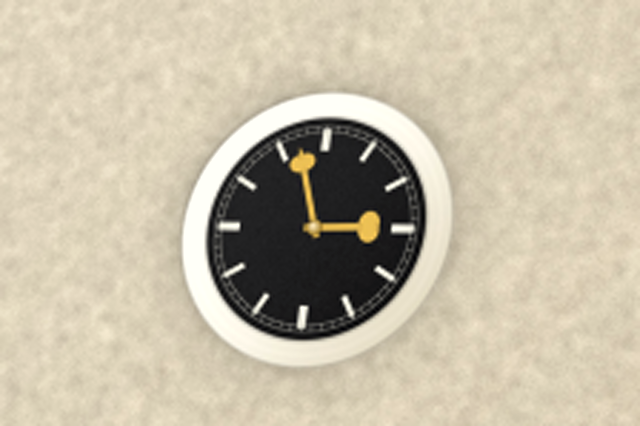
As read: 2:57
